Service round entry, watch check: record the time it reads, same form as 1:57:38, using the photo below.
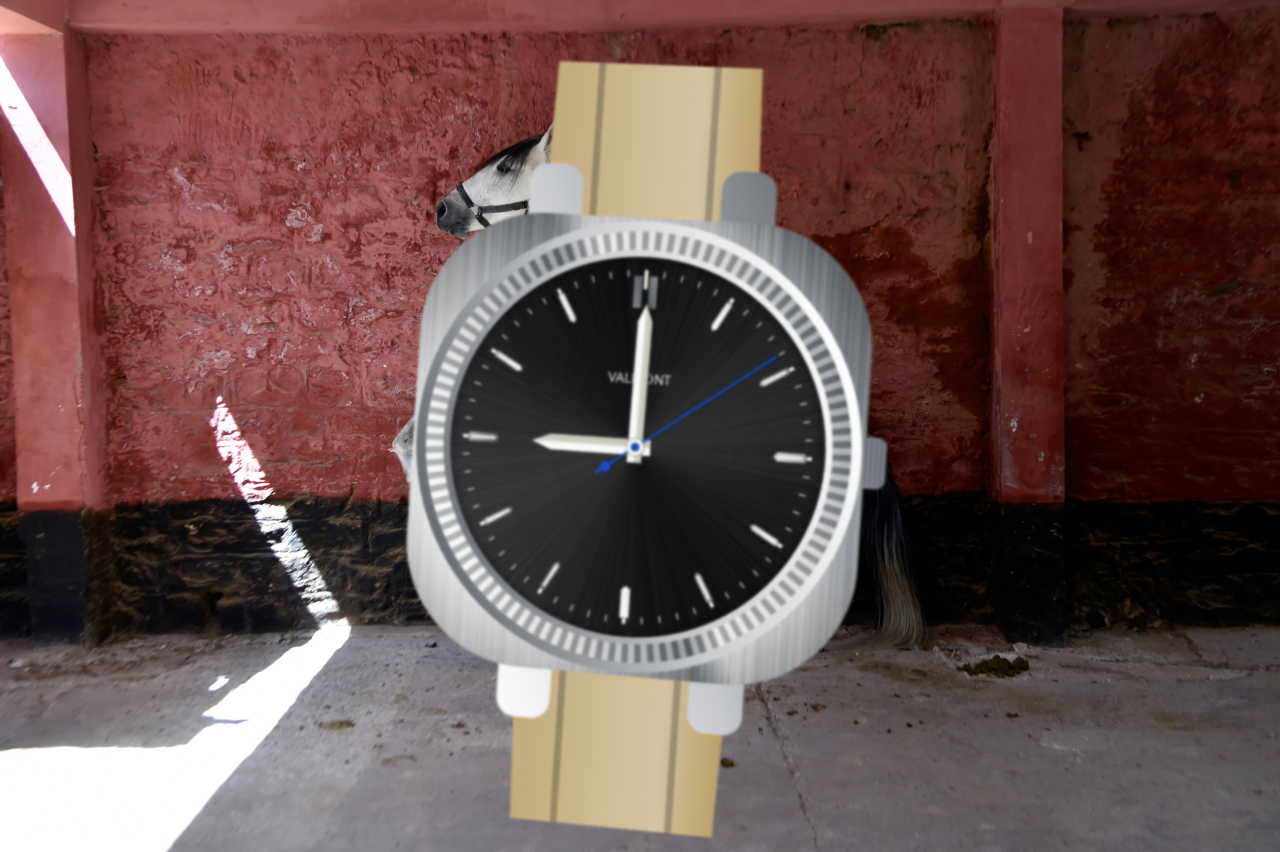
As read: 9:00:09
